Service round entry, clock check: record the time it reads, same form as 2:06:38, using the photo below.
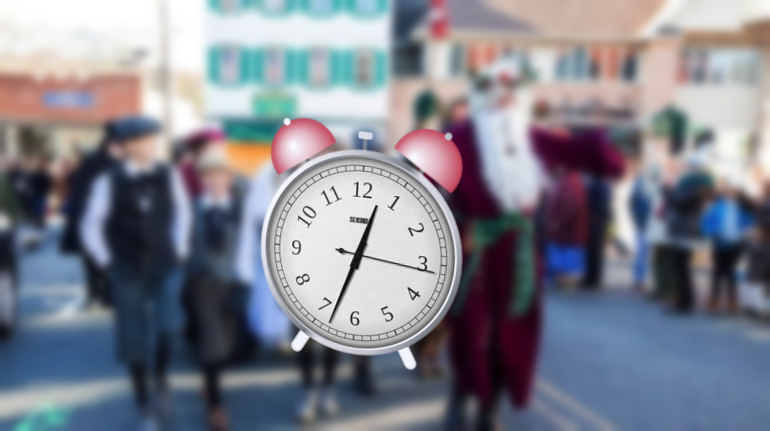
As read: 12:33:16
